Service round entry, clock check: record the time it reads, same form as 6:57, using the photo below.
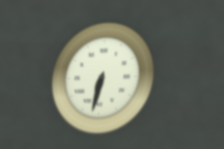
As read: 6:32
